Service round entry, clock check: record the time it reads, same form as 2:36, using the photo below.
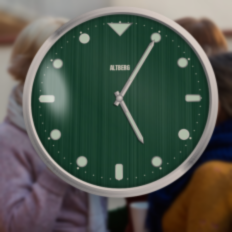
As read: 5:05
